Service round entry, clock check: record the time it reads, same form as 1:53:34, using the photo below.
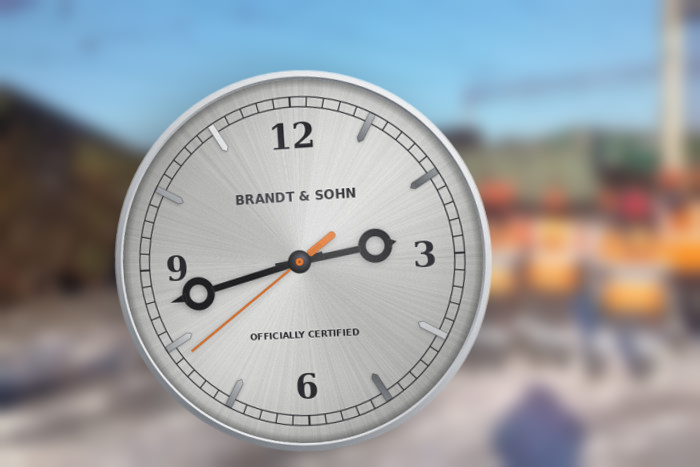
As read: 2:42:39
